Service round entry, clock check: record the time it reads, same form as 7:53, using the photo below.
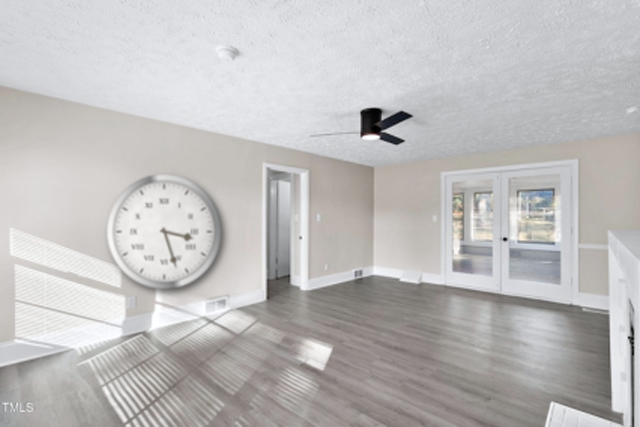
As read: 3:27
